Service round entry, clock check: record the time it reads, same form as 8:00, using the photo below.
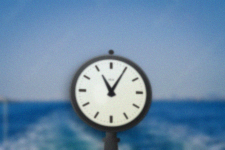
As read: 11:05
